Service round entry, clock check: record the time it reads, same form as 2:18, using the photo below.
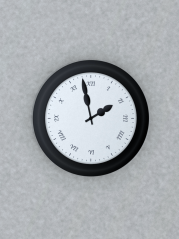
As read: 1:58
